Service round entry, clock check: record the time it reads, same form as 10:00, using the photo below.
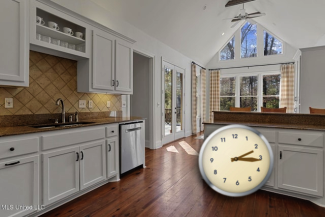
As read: 2:16
